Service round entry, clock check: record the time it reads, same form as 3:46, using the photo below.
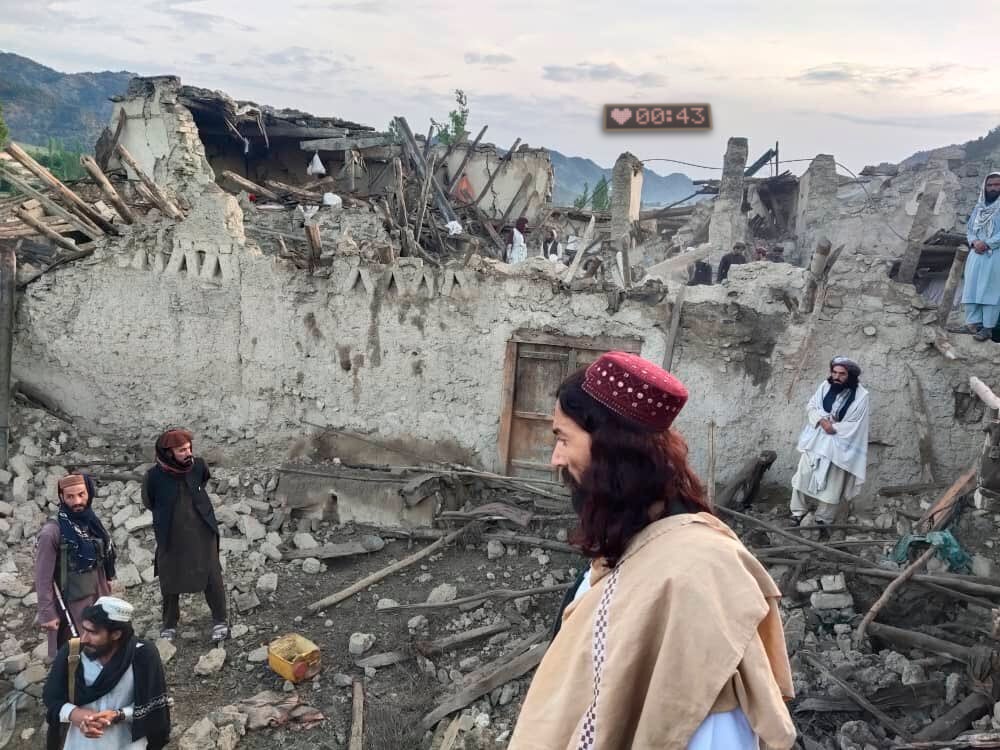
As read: 0:43
